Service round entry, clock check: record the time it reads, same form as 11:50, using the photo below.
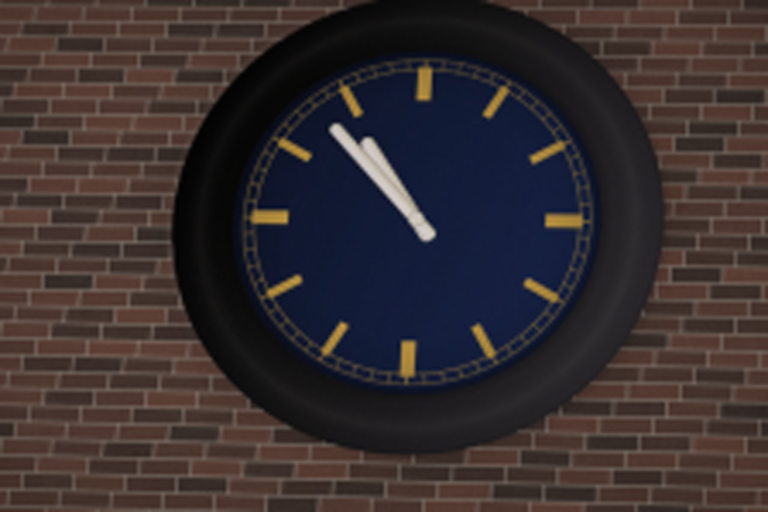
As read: 10:53
